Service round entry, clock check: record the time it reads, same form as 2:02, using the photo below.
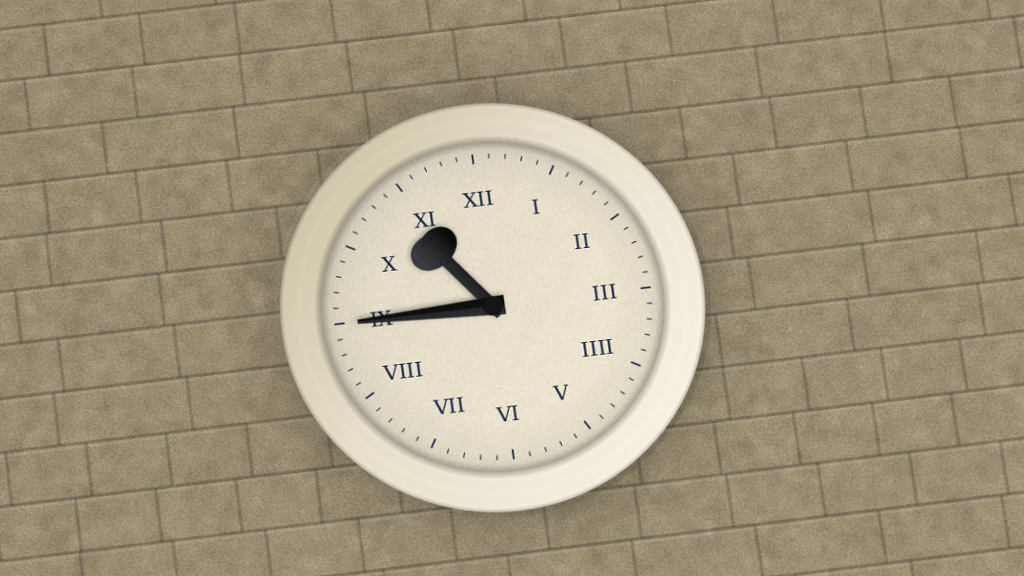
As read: 10:45
